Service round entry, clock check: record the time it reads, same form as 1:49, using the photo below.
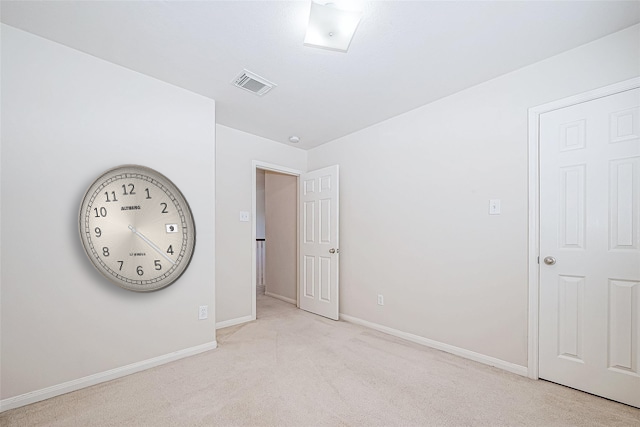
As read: 4:22
